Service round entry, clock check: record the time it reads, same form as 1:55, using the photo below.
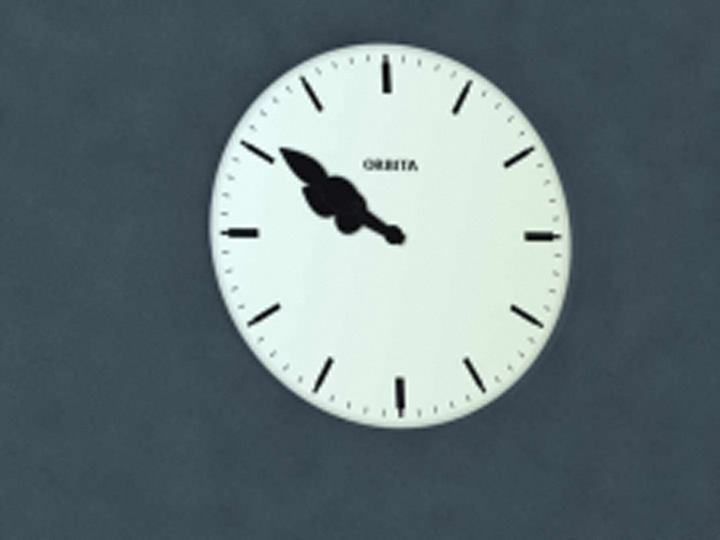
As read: 9:51
